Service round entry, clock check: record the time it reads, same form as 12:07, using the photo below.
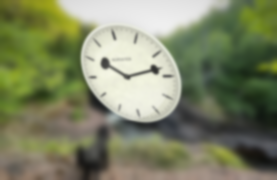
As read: 10:13
